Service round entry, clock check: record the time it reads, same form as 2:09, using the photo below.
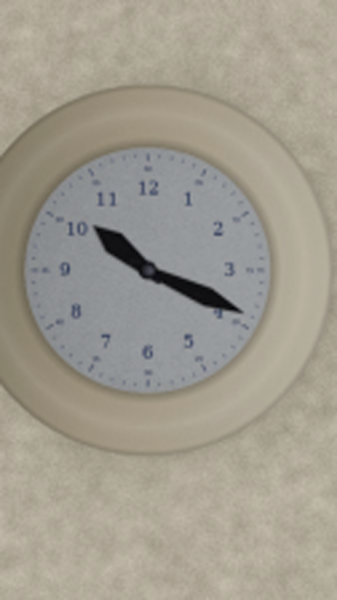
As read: 10:19
